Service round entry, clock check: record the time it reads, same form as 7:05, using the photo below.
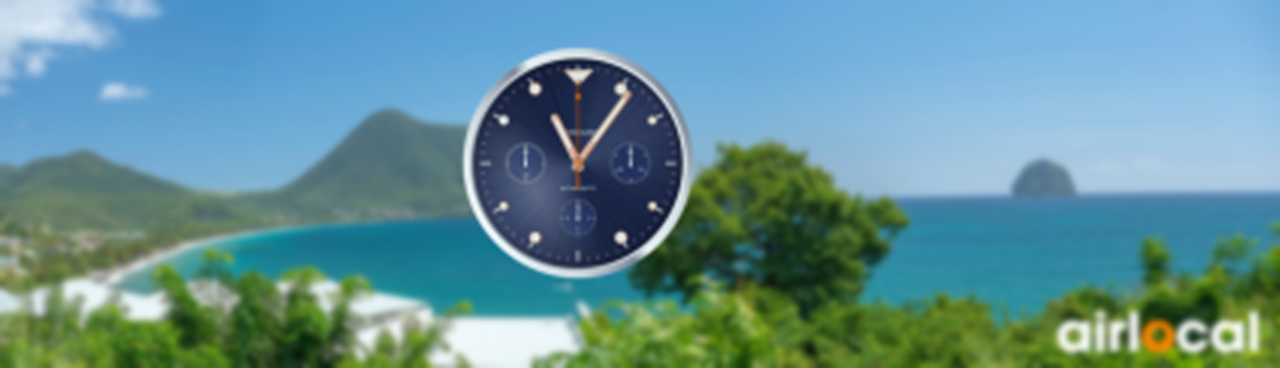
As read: 11:06
